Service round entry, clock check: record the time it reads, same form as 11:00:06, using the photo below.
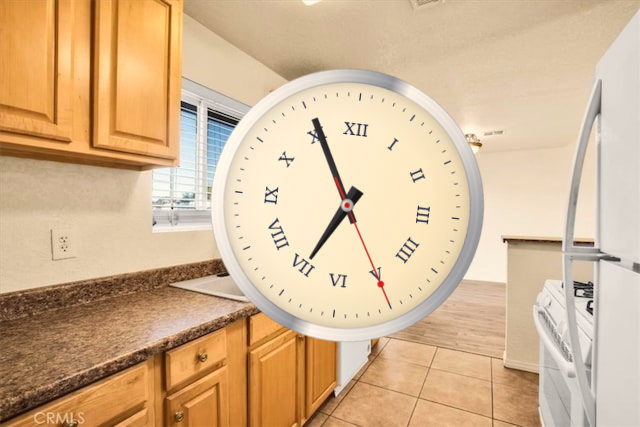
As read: 6:55:25
